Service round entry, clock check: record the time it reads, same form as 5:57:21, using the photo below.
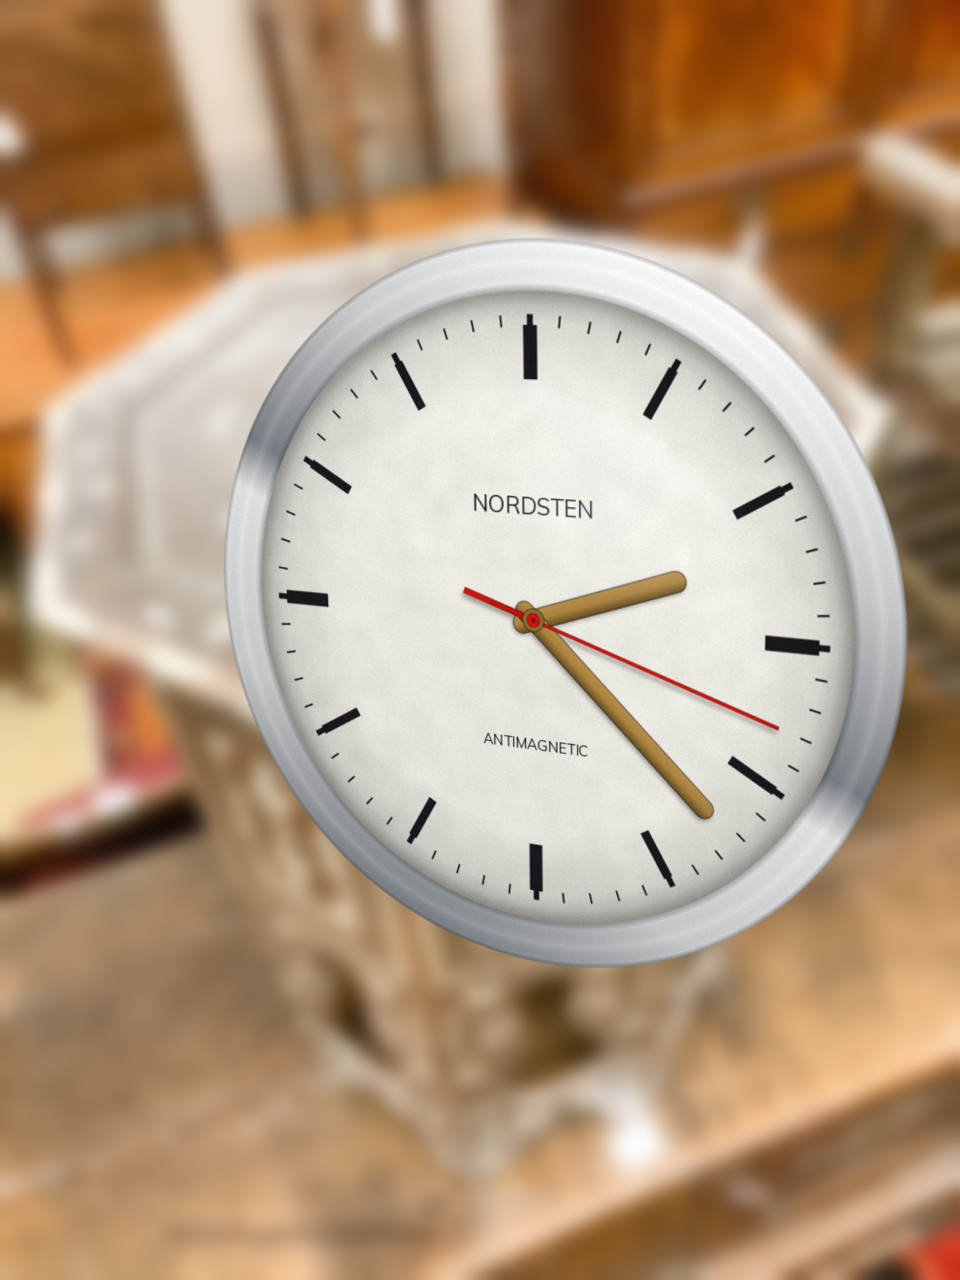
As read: 2:22:18
